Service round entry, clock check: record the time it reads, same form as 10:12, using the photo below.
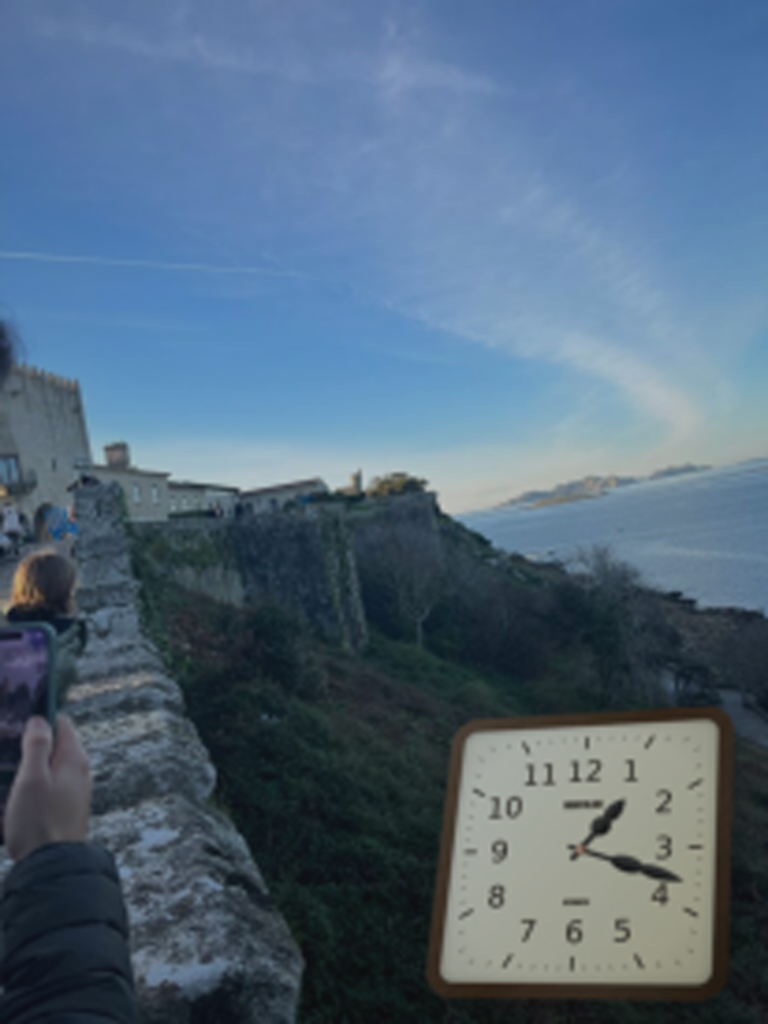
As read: 1:18
